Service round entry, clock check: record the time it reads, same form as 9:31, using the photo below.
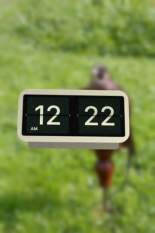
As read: 12:22
